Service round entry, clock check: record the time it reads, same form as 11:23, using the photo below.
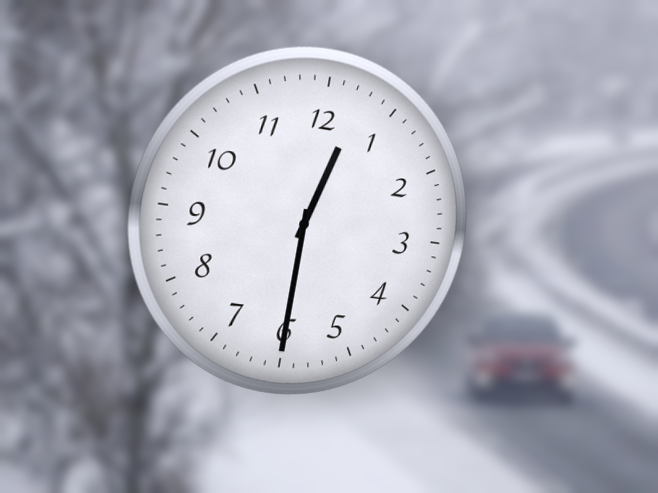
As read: 12:30
